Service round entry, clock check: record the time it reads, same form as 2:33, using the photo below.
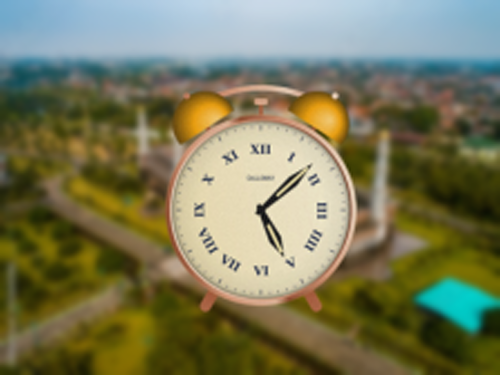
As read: 5:08
